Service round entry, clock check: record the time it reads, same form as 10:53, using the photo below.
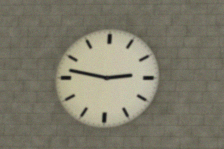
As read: 2:47
